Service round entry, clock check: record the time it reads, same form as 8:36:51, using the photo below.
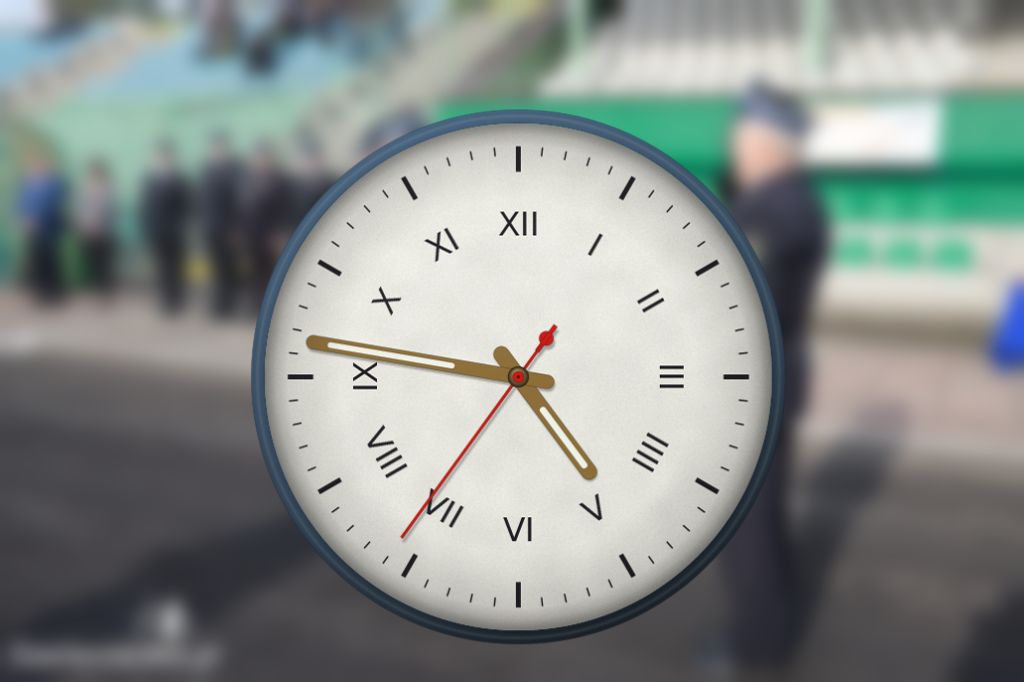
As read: 4:46:36
